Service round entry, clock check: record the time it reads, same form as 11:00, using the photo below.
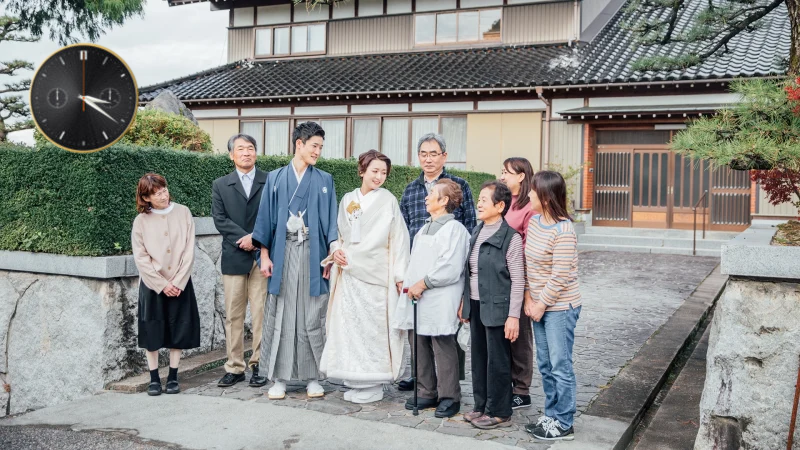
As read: 3:21
